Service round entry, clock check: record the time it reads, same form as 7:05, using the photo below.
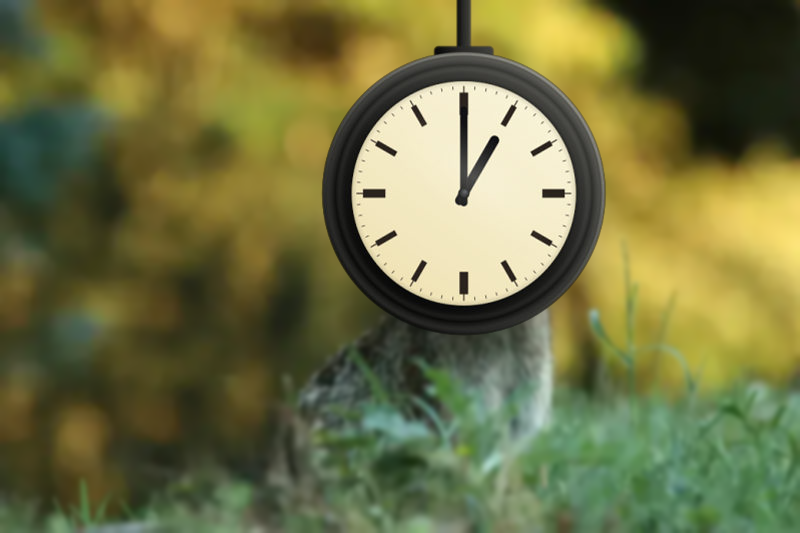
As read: 1:00
